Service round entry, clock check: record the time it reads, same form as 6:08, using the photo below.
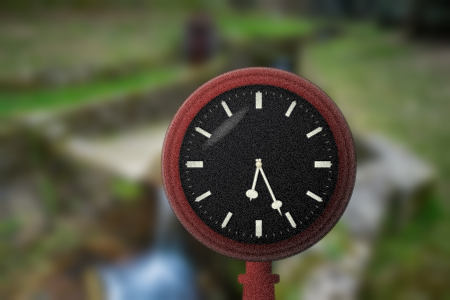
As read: 6:26
